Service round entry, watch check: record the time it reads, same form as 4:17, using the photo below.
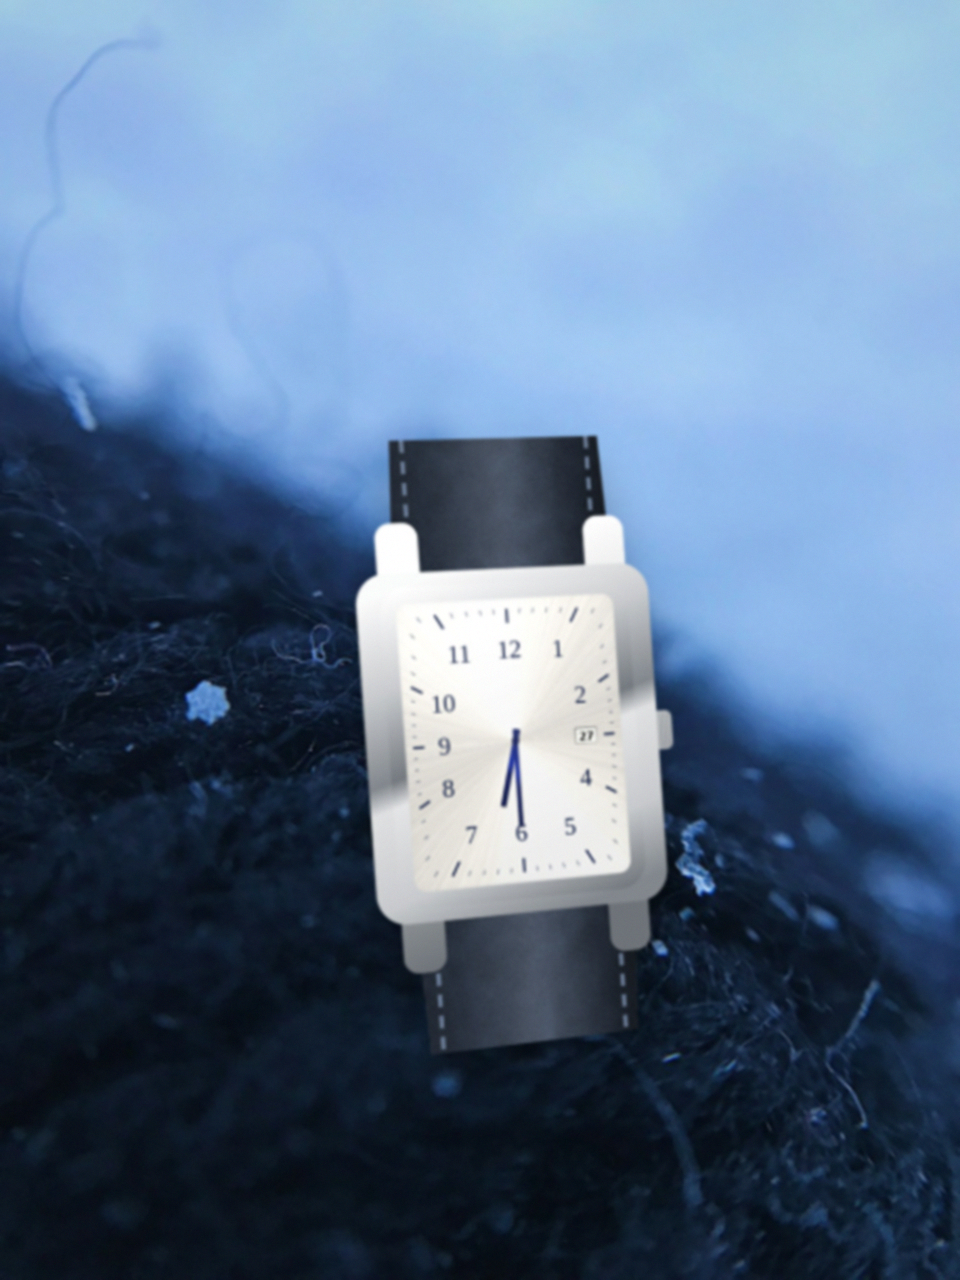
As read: 6:30
